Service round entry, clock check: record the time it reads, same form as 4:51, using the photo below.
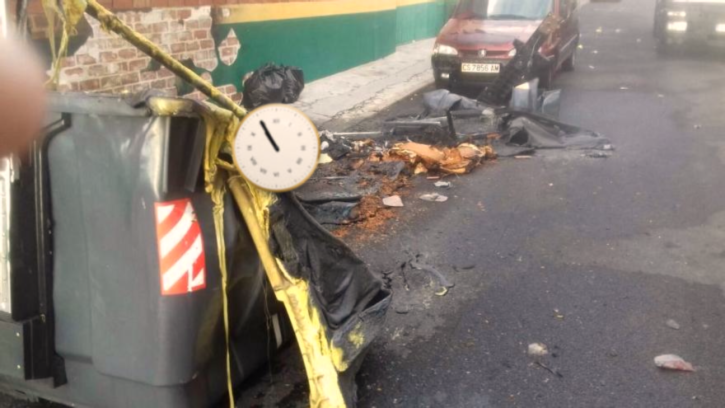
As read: 10:55
